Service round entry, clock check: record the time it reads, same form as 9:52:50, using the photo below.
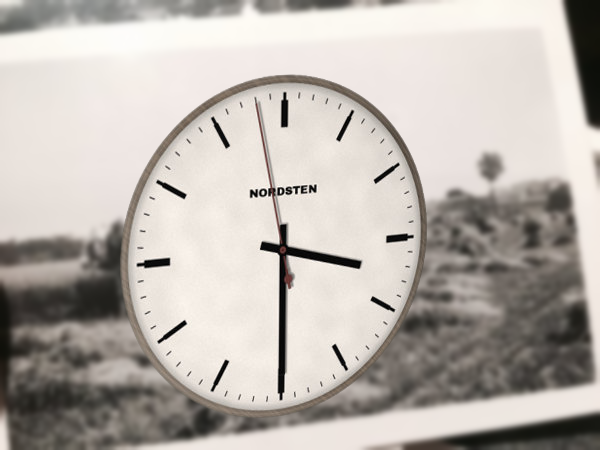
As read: 3:29:58
